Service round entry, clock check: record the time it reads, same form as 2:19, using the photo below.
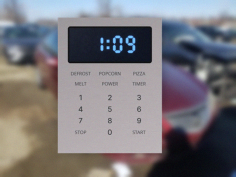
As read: 1:09
